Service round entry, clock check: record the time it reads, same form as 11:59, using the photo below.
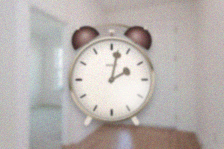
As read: 2:02
